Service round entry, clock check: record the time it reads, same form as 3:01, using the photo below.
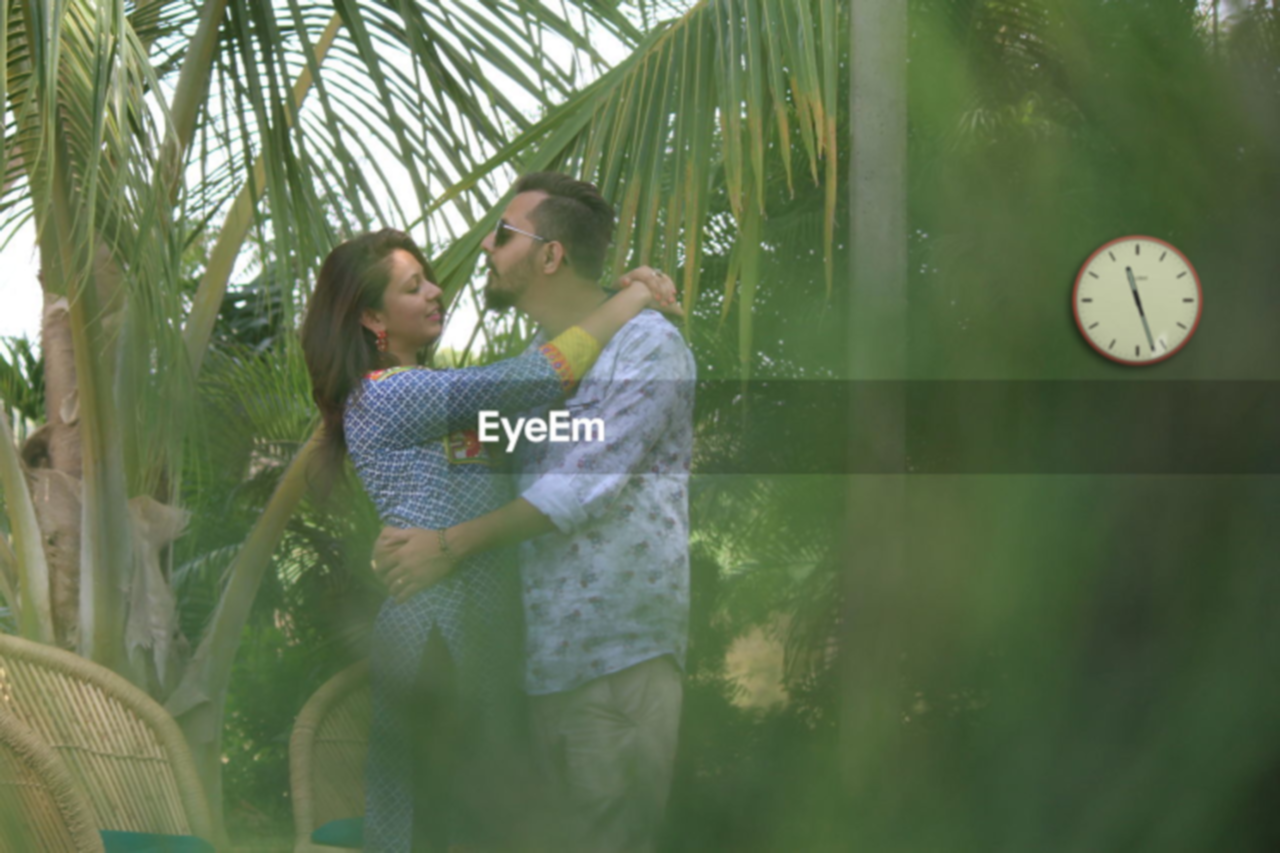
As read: 11:27
